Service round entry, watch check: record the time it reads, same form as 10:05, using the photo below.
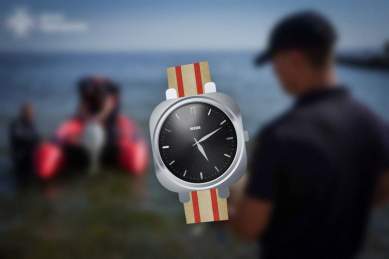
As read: 5:11
